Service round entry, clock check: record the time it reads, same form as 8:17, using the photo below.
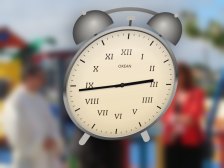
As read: 2:44
